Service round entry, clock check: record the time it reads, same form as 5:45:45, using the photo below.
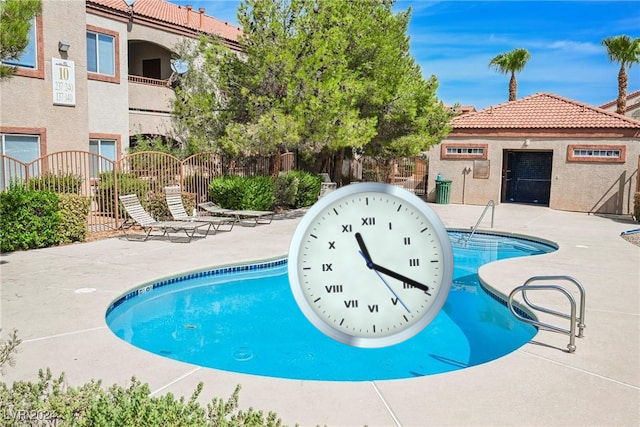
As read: 11:19:24
